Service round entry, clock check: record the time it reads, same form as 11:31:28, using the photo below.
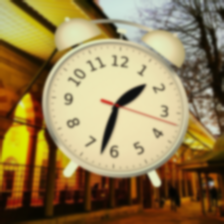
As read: 1:32:17
